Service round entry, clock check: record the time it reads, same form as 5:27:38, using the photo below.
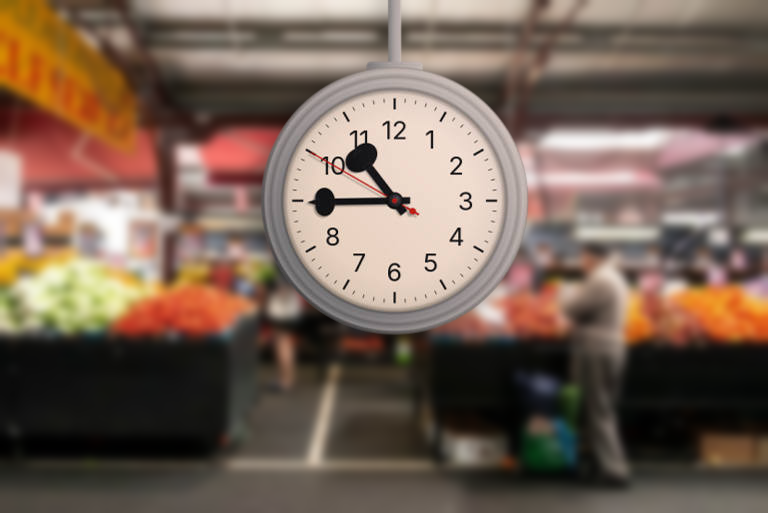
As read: 10:44:50
